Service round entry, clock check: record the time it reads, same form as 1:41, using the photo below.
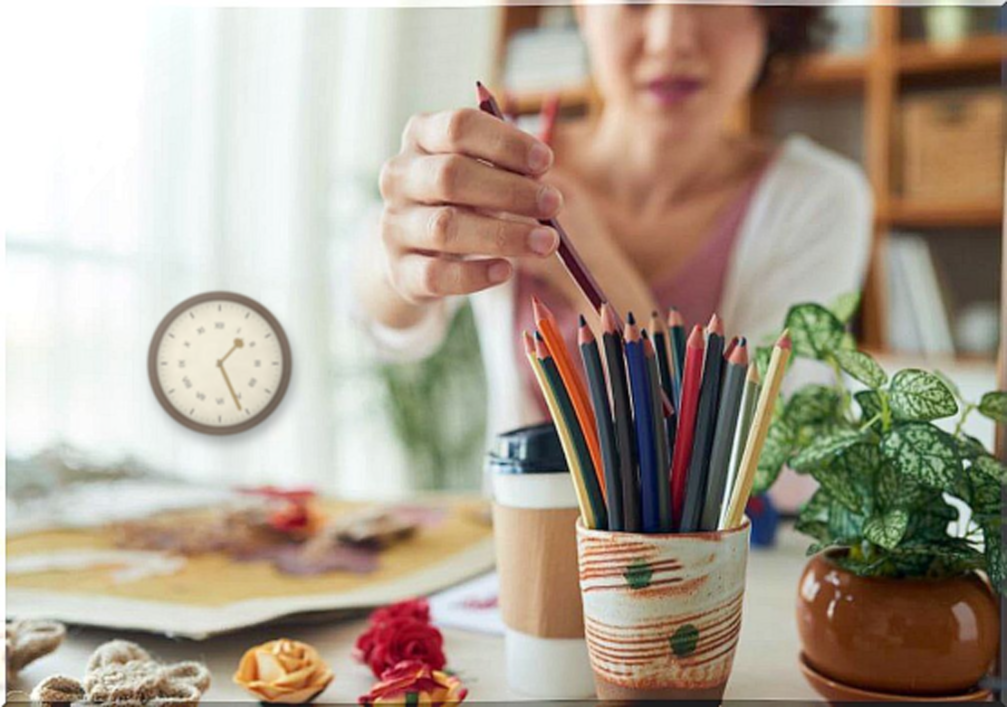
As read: 1:26
